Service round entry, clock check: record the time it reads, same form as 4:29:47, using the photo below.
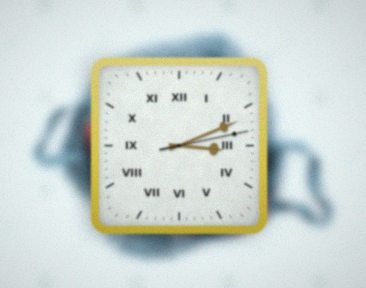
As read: 3:11:13
